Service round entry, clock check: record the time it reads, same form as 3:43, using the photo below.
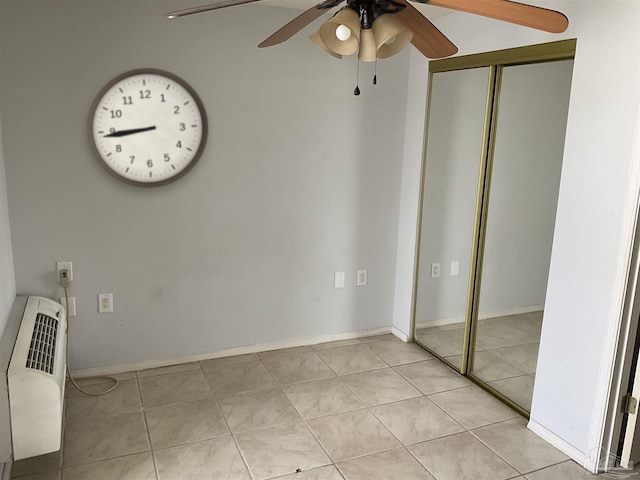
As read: 8:44
